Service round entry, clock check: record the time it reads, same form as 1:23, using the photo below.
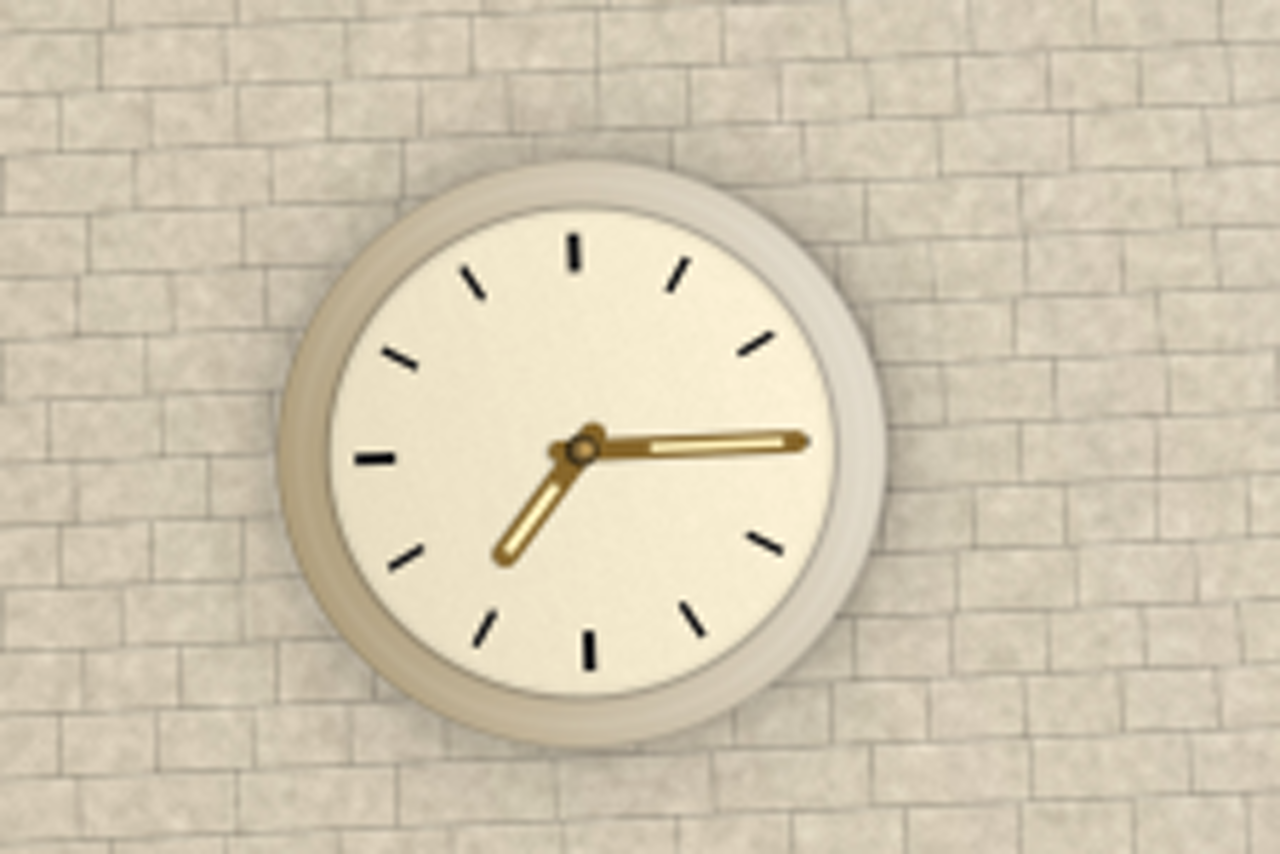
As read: 7:15
